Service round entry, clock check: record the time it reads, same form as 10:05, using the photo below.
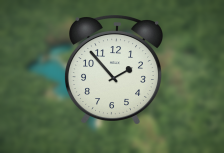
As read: 1:53
